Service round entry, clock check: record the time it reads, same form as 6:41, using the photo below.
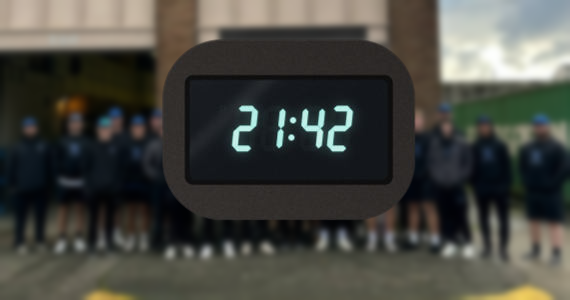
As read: 21:42
